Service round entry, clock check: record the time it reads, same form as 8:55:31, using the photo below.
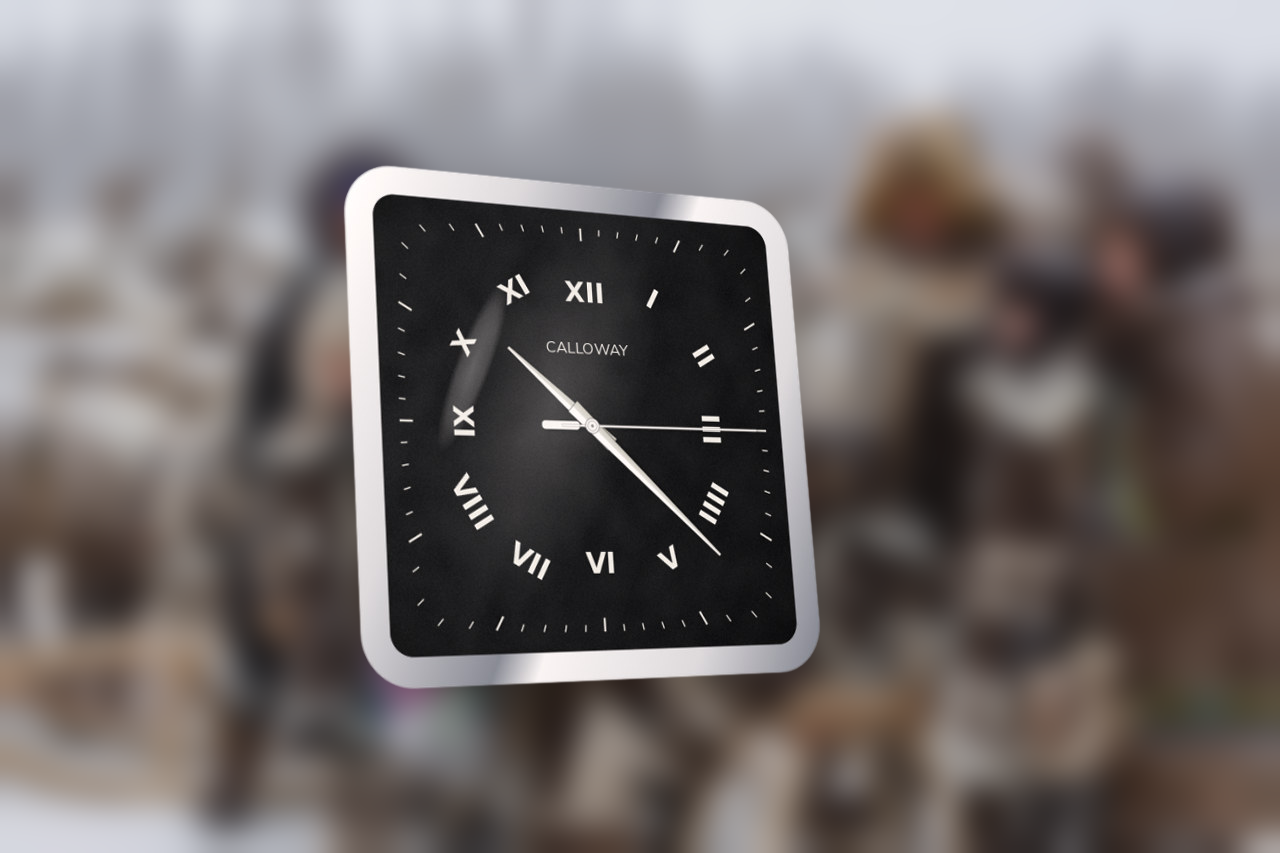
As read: 10:22:15
